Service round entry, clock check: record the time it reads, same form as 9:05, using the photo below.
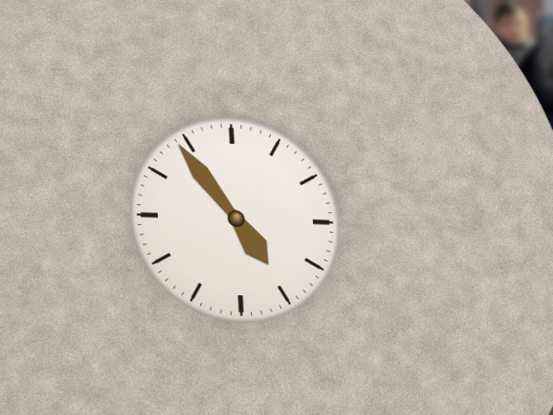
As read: 4:54
